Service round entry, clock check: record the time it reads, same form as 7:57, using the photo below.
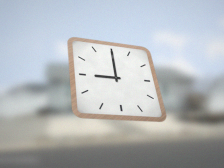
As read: 9:00
